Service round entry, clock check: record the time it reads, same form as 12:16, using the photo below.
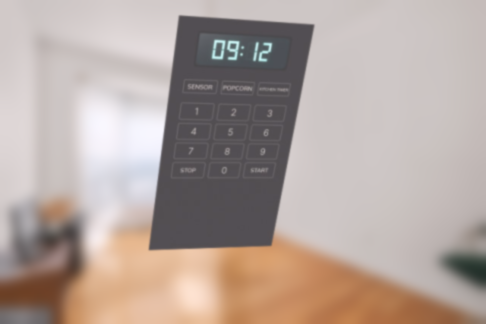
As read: 9:12
